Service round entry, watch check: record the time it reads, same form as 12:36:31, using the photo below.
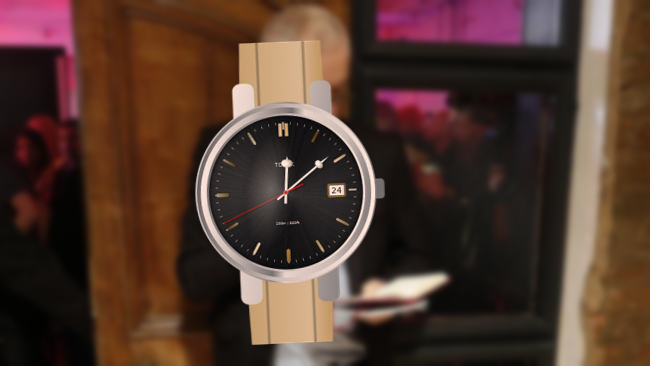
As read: 12:08:41
